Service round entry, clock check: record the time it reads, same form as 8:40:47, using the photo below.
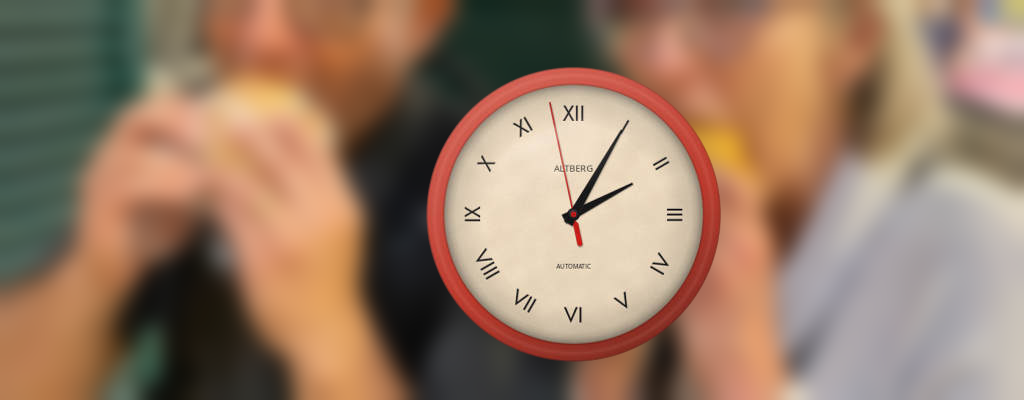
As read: 2:04:58
